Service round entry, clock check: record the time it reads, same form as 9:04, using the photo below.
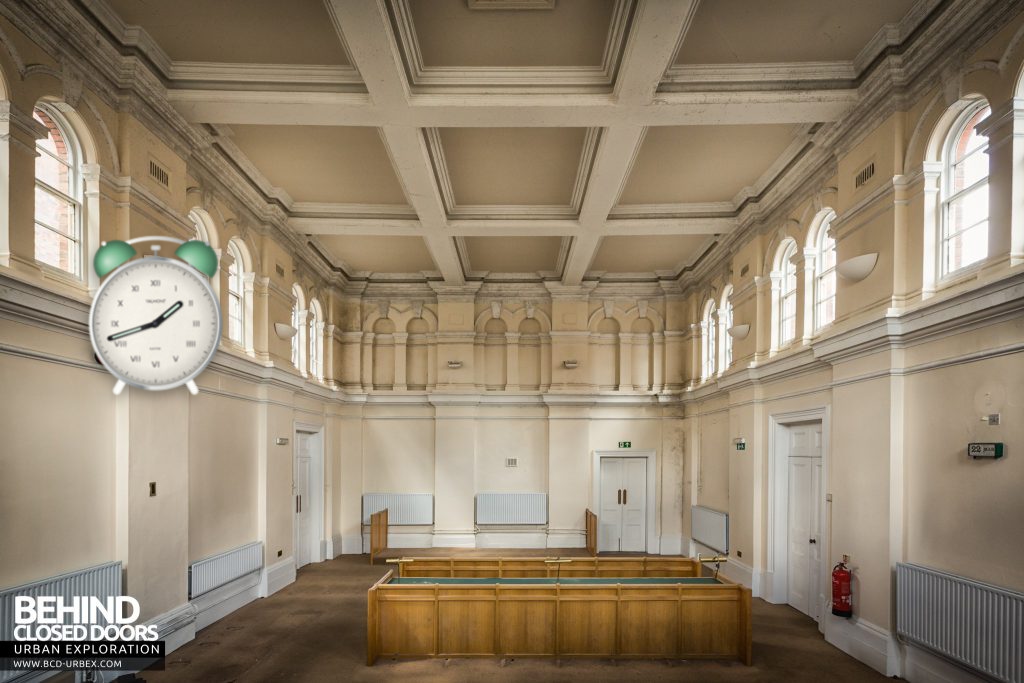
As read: 1:42
